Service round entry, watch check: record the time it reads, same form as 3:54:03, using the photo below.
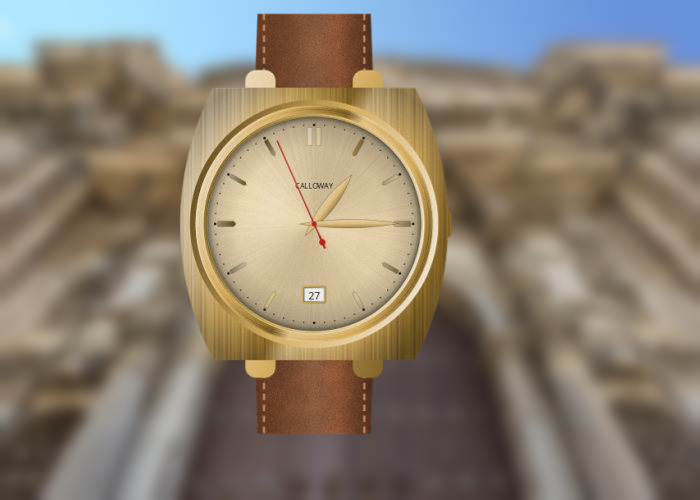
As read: 1:14:56
